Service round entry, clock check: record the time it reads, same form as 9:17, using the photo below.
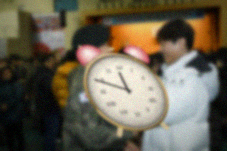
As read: 11:49
